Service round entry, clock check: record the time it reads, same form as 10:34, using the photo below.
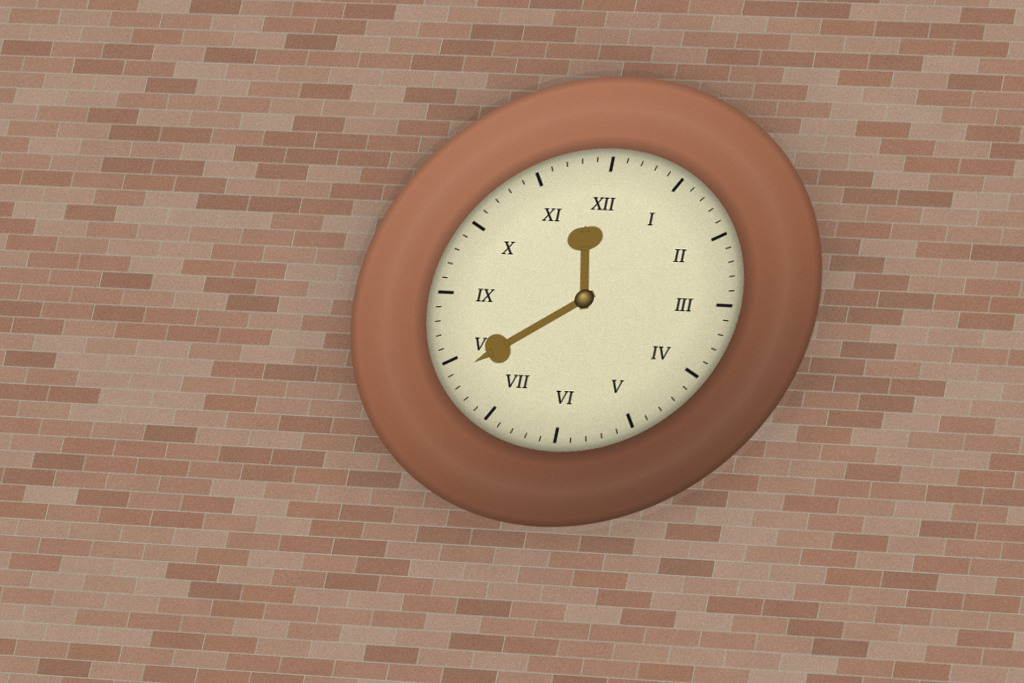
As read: 11:39
